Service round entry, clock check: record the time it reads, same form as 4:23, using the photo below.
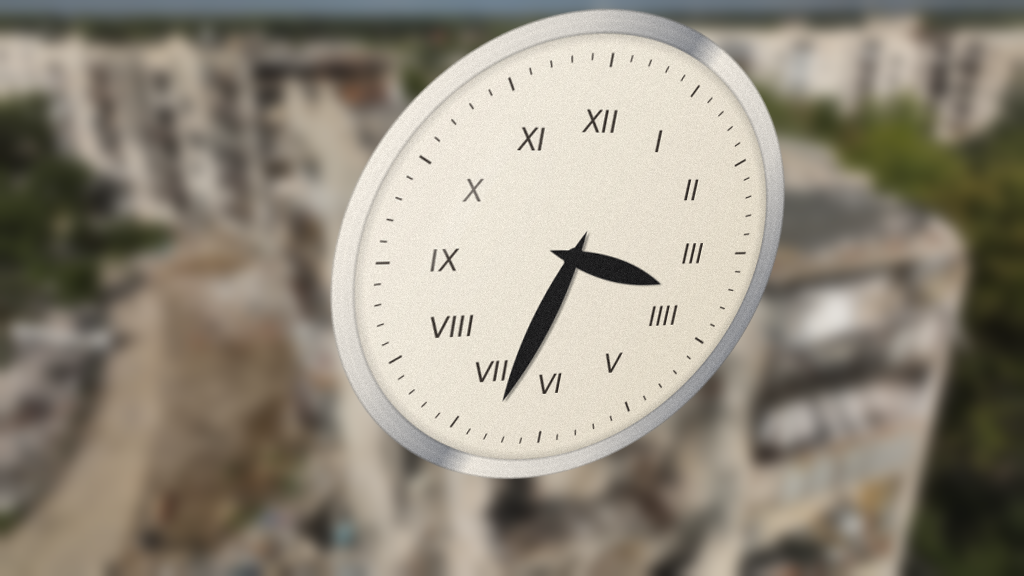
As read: 3:33
